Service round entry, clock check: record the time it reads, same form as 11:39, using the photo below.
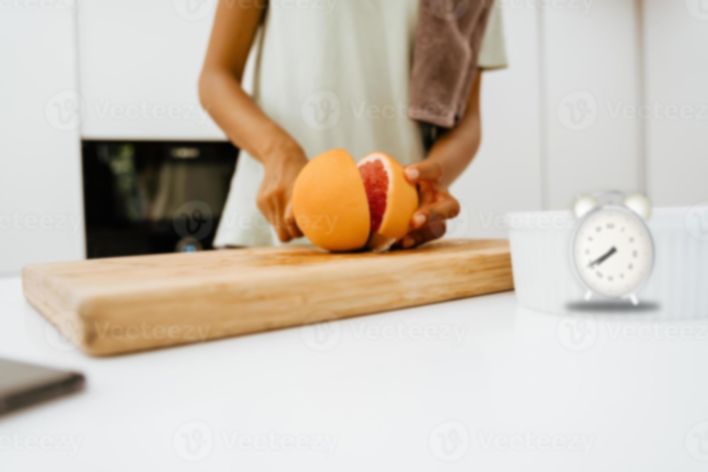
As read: 7:40
